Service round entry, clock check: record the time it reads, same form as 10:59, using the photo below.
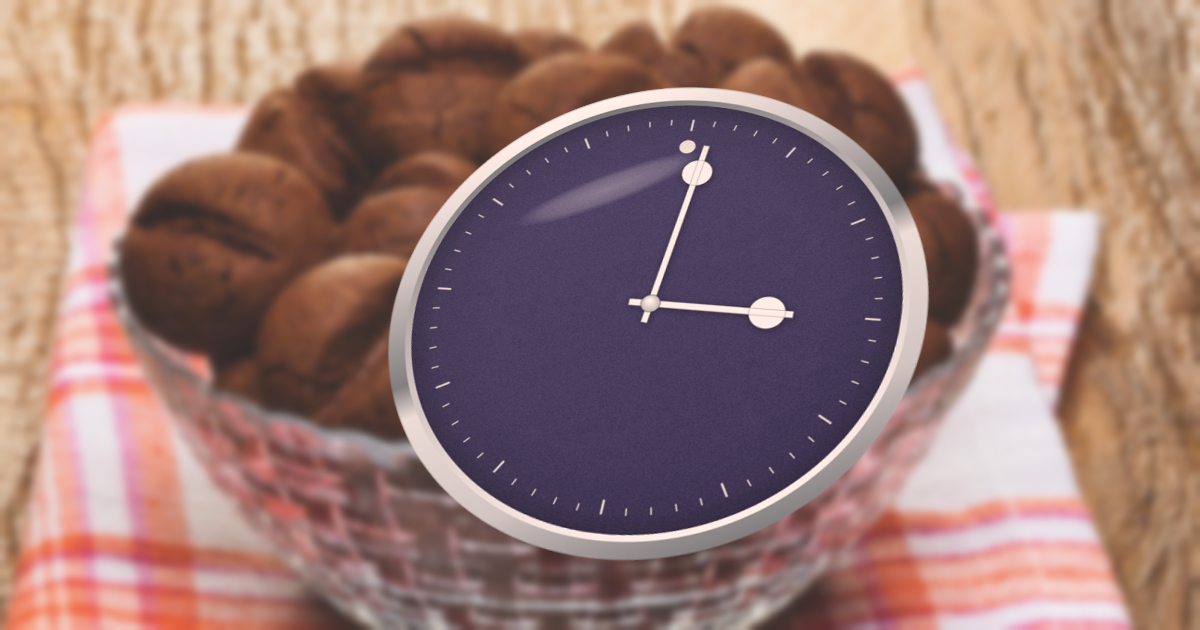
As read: 3:01
